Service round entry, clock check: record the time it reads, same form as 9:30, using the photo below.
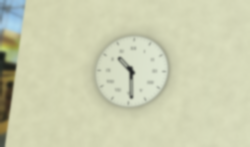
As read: 10:29
